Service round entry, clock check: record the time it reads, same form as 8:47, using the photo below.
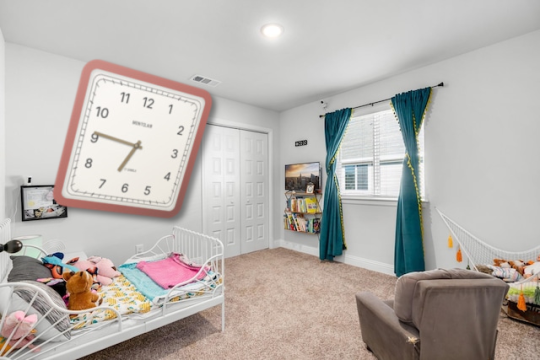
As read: 6:46
